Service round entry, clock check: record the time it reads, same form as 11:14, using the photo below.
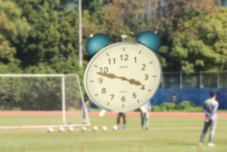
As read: 3:48
